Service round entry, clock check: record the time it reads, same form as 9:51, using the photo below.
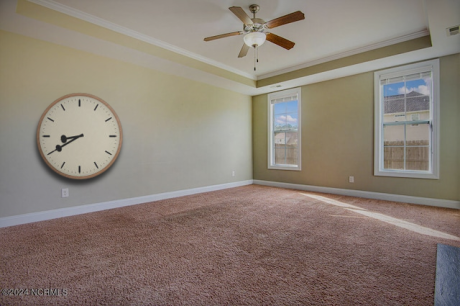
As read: 8:40
